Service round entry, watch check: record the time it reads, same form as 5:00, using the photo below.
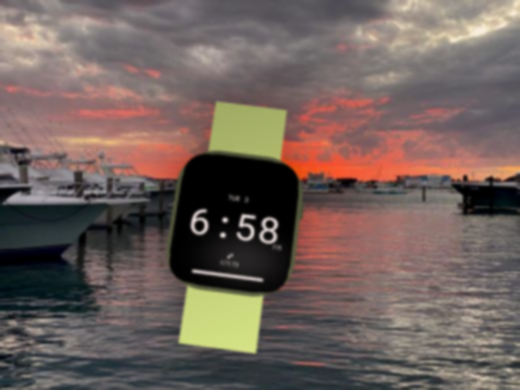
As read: 6:58
